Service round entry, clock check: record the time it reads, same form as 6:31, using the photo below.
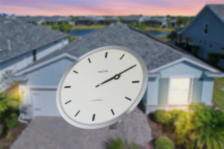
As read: 2:10
